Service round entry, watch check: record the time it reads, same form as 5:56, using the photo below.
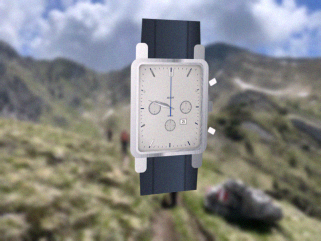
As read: 9:48
